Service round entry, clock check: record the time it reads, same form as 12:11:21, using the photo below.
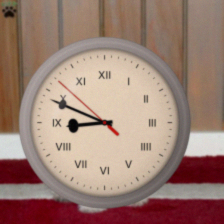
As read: 8:48:52
